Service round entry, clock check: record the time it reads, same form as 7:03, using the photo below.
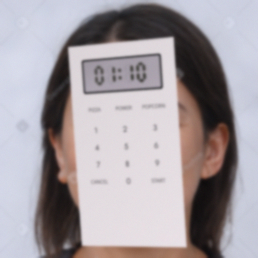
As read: 1:10
